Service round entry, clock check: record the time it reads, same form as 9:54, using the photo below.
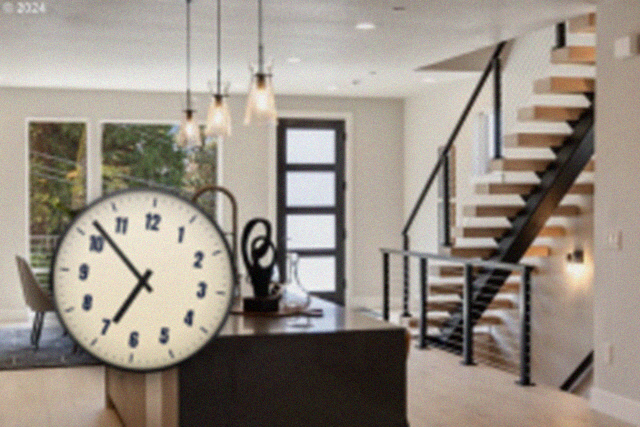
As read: 6:52
